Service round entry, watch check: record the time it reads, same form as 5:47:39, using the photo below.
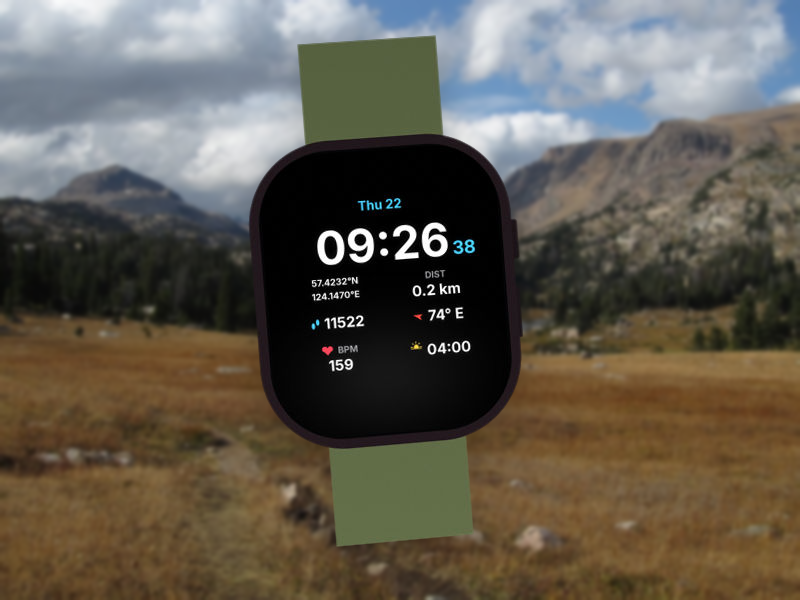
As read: 9:26:38
